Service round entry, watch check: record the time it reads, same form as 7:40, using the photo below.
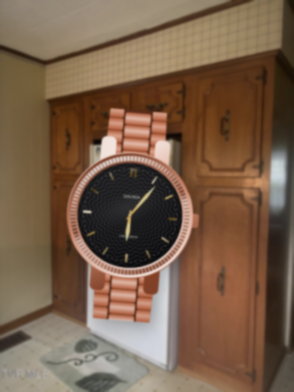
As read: 6:06
